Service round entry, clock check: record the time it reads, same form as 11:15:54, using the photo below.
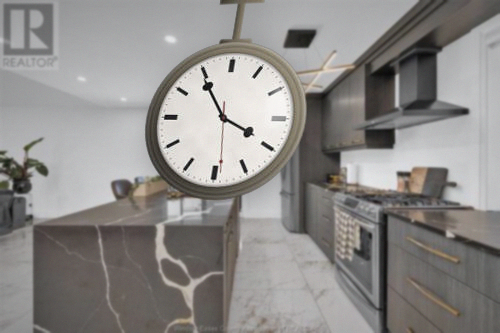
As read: 3:54:29
